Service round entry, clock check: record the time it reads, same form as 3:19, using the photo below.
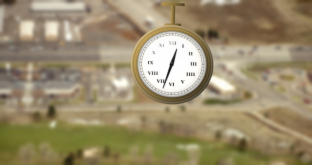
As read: 12:33
